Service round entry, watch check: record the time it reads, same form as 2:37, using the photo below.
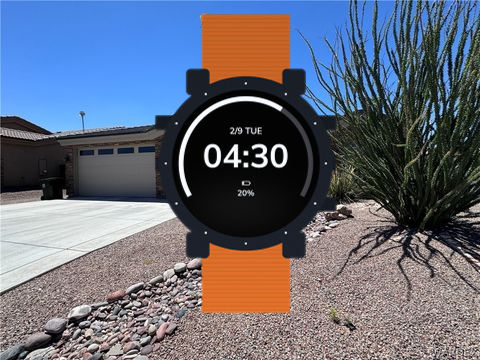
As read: 4:30
